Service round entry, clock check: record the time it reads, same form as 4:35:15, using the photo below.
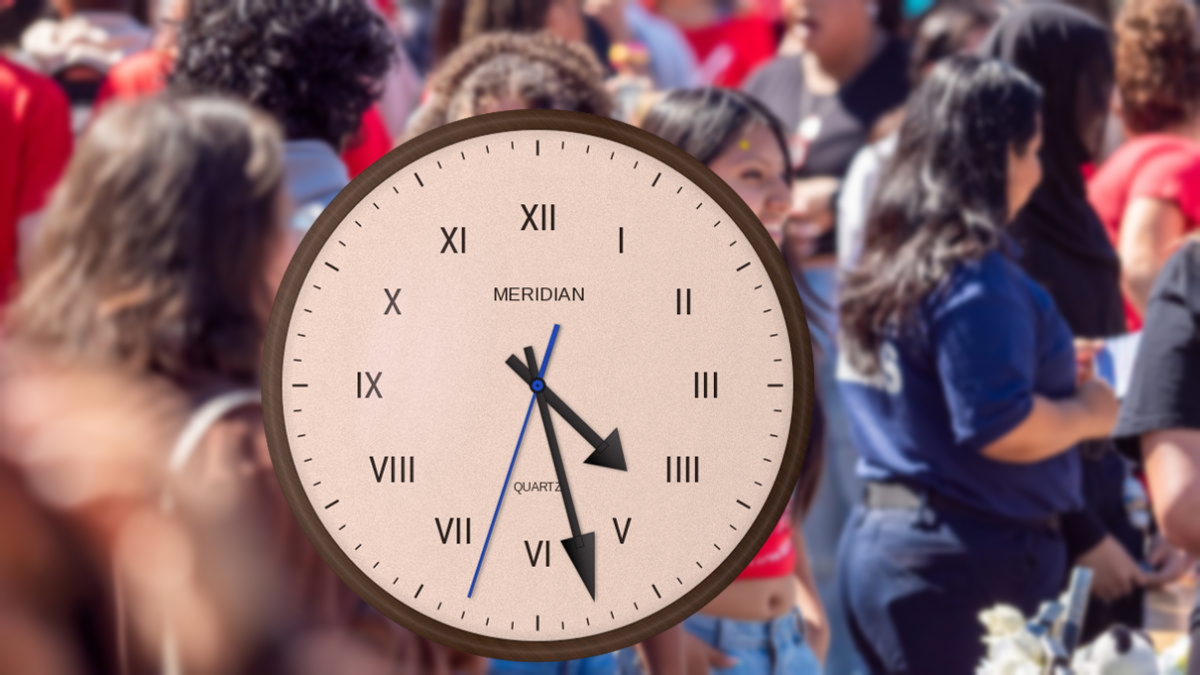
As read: 4:27:33
